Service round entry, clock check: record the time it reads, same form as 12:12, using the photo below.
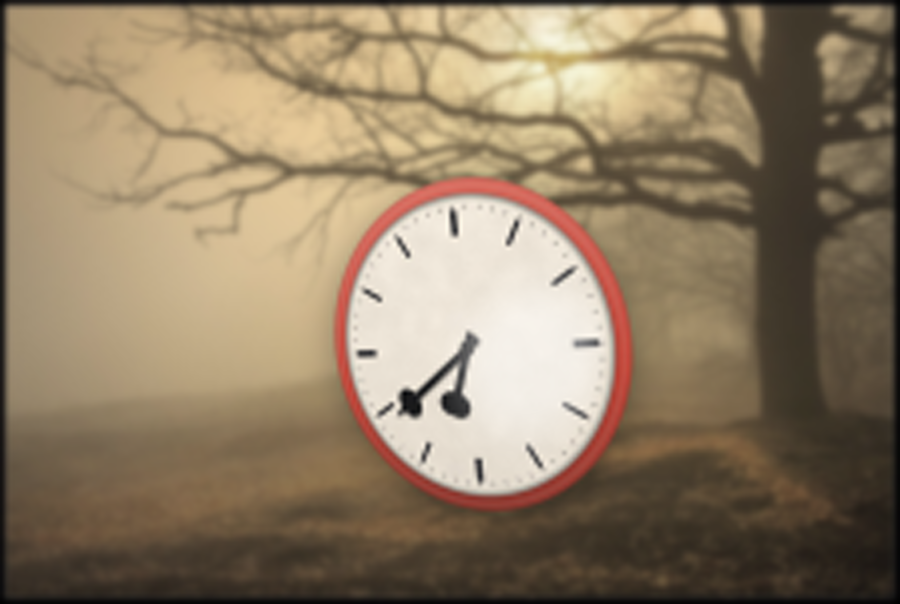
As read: 6:39
